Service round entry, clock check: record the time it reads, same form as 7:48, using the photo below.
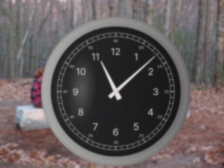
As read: 11:08
